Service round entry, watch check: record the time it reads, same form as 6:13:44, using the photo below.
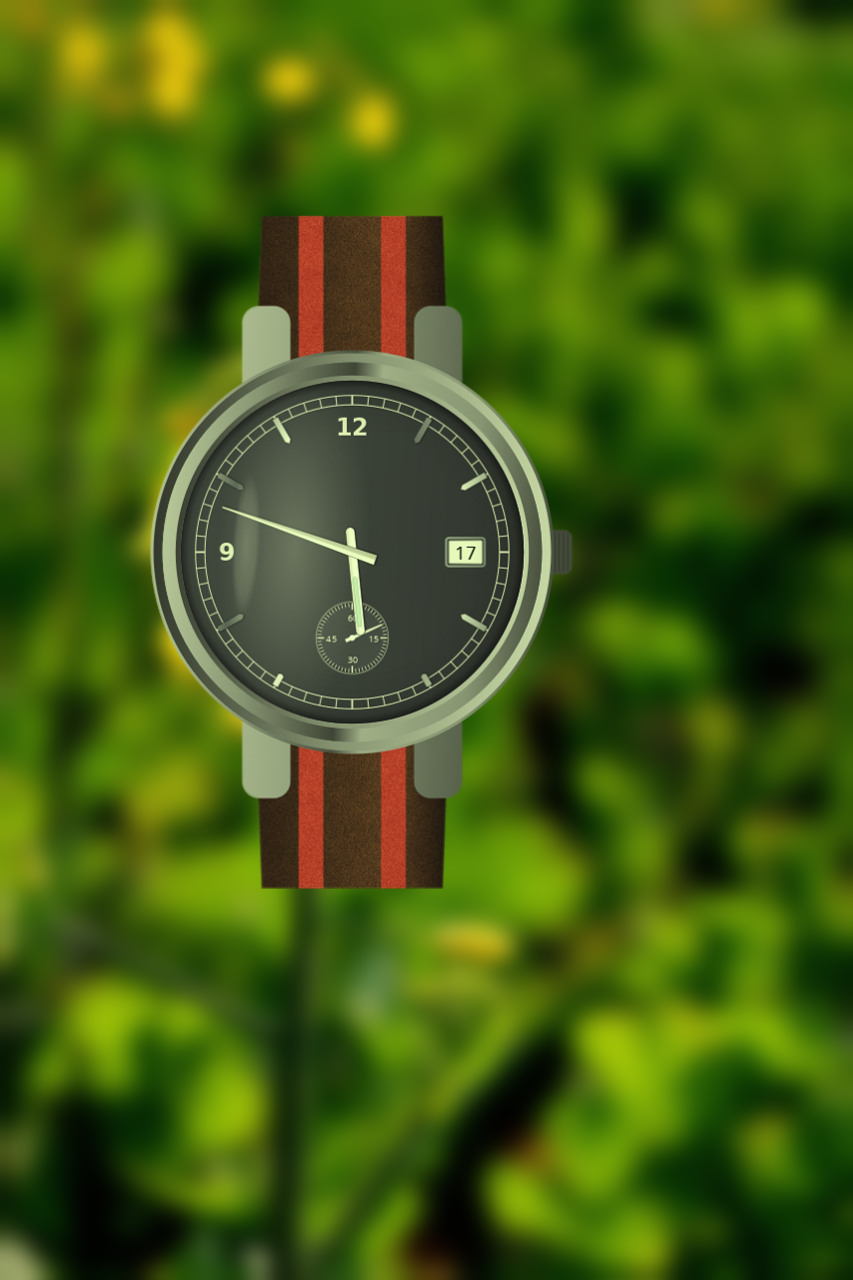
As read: 5:48:11
